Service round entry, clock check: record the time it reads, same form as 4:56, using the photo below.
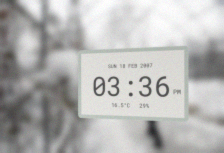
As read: 3:36
